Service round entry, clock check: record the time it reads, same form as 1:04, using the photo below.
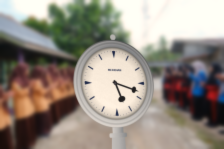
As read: 5:18
